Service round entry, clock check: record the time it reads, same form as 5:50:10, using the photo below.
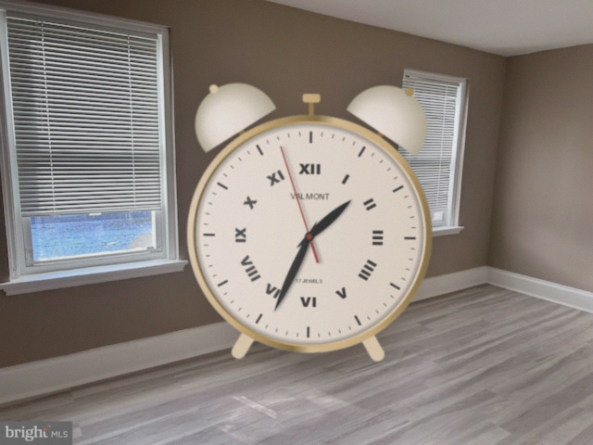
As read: 1:33:57
